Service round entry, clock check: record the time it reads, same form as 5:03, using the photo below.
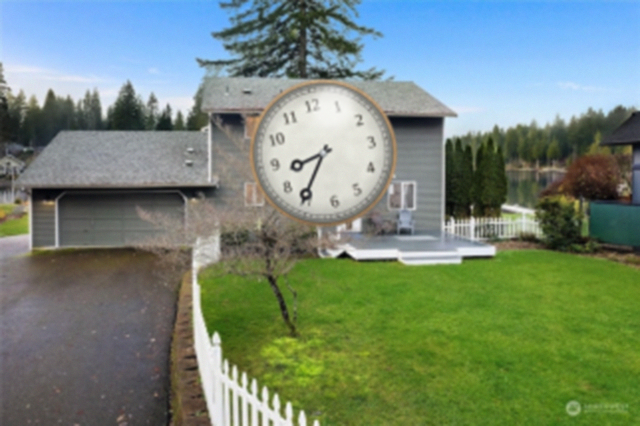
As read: 8:36
